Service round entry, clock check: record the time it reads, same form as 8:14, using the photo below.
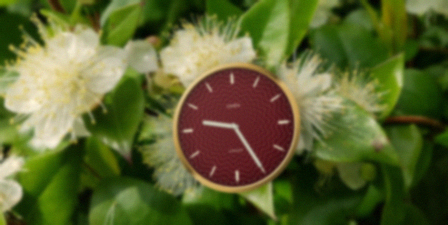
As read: 9:25
